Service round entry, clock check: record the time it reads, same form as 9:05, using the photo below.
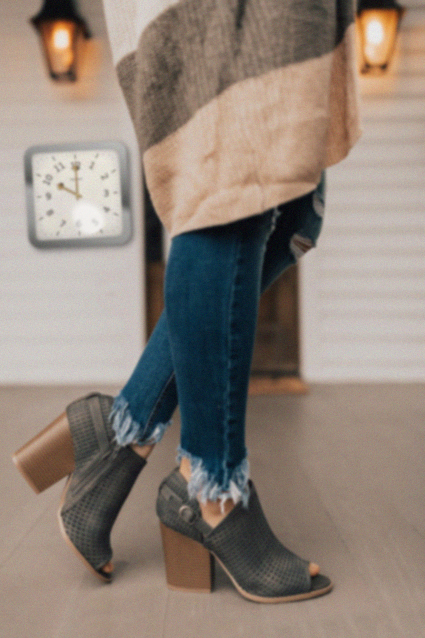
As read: 10:00
